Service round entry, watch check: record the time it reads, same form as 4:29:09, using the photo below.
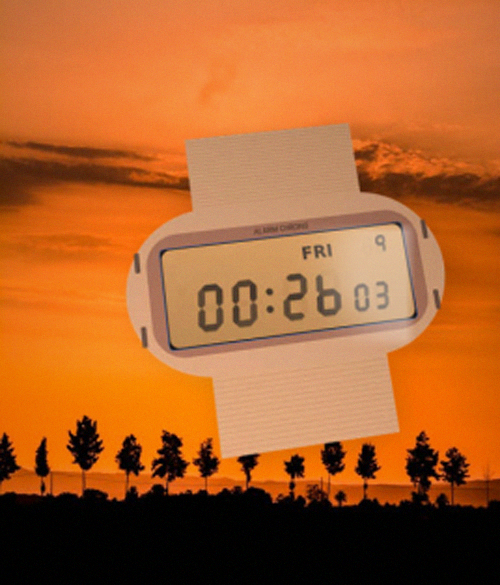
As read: 0:26:03
